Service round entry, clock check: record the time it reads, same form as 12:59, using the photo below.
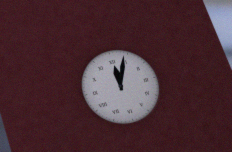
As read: 12:04
